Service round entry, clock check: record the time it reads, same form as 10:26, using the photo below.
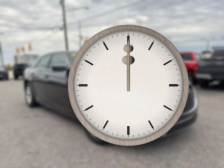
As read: 12:00
